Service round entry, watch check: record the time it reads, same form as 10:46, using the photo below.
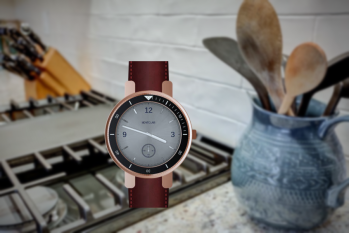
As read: 3:48
